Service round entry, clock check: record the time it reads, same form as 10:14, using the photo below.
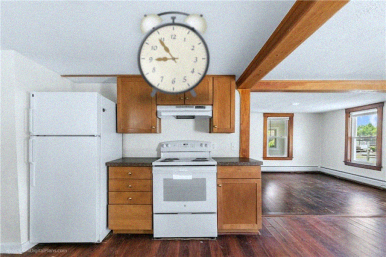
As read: 8:54
